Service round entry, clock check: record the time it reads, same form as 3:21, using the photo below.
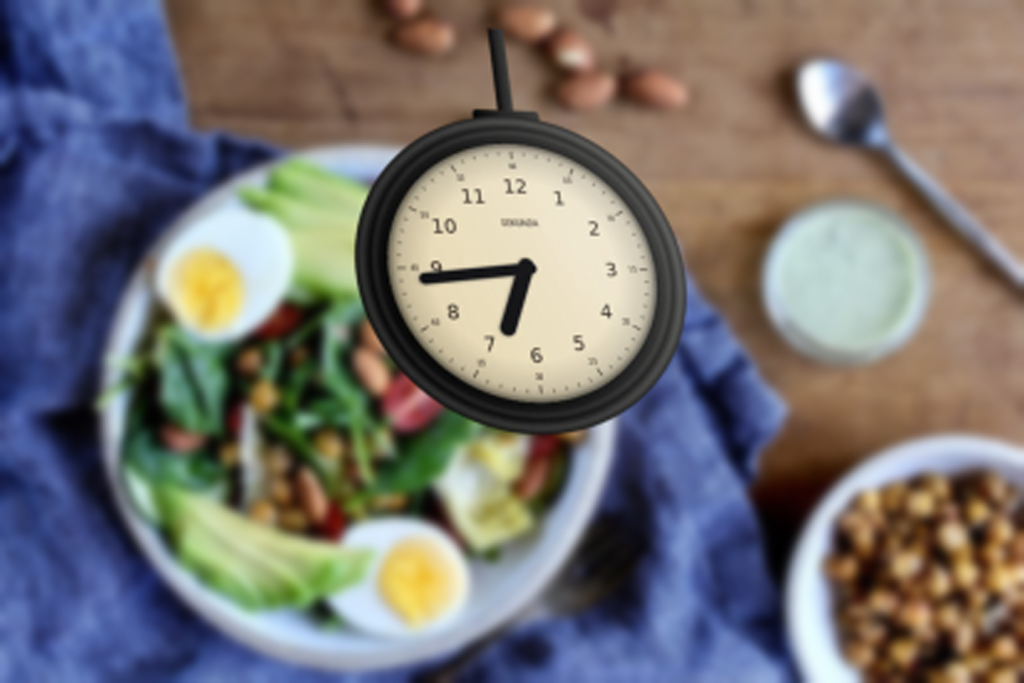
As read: 6:44
